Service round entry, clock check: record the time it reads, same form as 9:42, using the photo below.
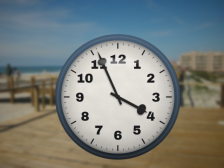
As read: 3:56
